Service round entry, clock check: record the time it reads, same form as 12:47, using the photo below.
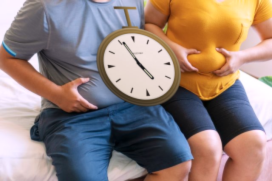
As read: 4:56
